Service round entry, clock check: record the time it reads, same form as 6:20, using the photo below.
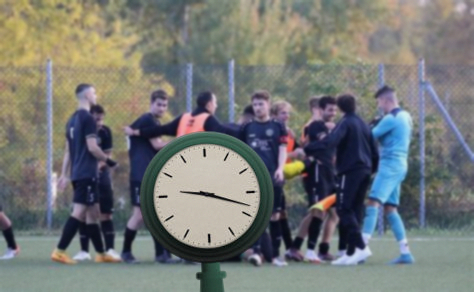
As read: 9:18
